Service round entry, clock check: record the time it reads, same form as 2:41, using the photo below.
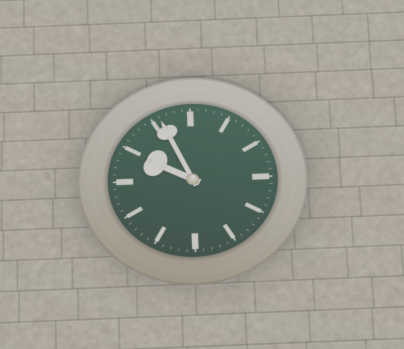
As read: 9:56
